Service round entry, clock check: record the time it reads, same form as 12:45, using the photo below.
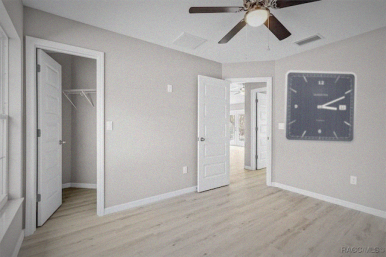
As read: 3:11
